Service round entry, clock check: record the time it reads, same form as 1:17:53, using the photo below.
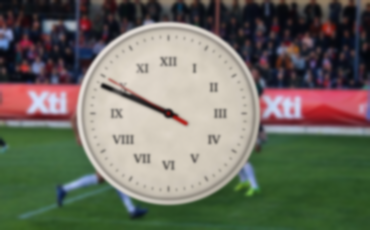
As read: 9:48:50
